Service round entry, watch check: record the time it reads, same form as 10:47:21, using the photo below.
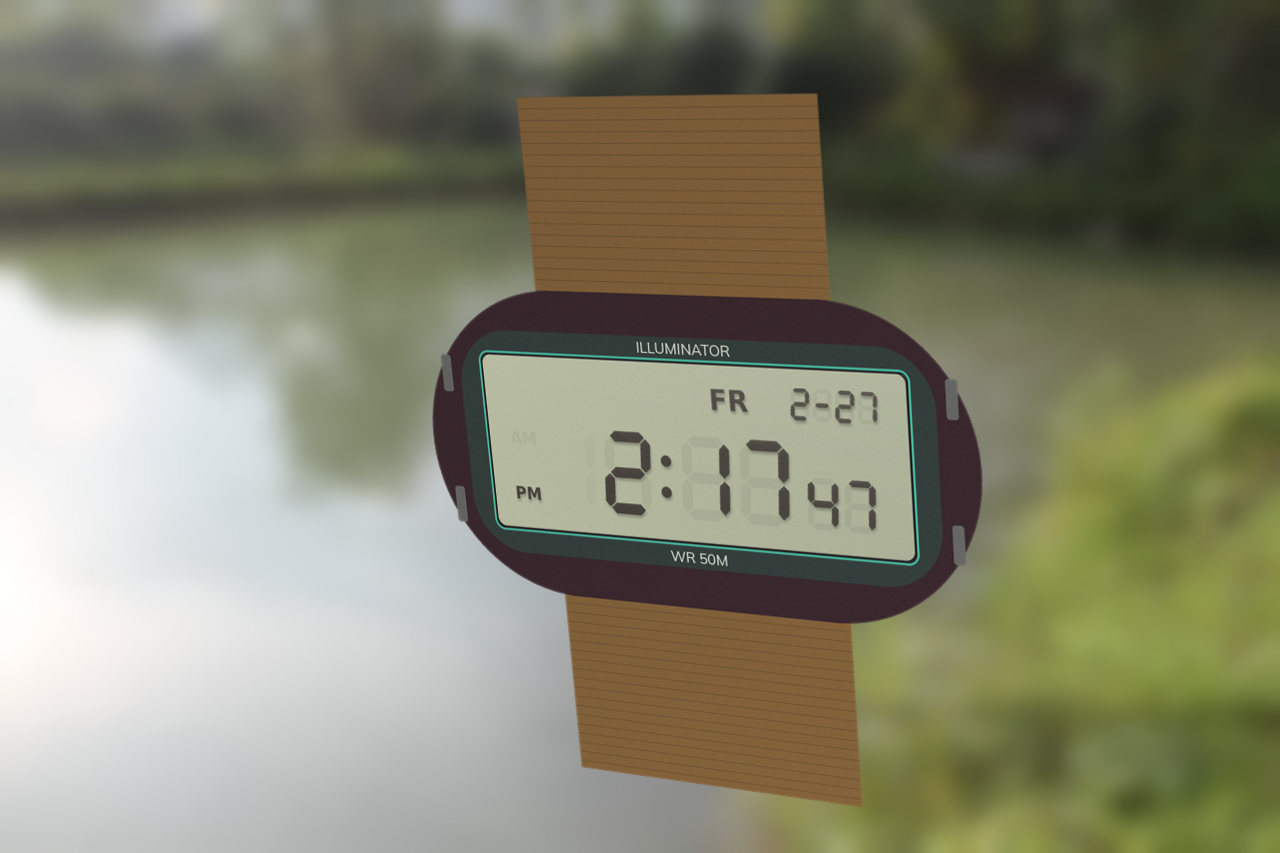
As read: 2:17:47
